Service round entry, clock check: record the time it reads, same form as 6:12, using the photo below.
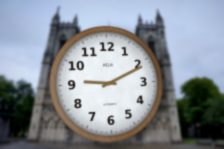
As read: 9:11
